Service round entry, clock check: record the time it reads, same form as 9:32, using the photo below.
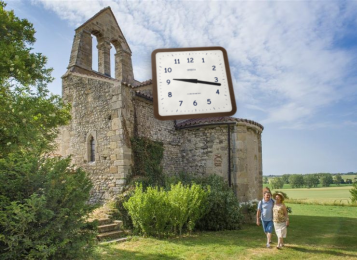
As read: 9:17
